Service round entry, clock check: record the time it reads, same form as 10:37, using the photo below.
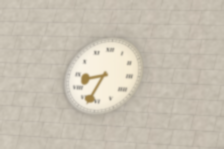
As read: 8:33
